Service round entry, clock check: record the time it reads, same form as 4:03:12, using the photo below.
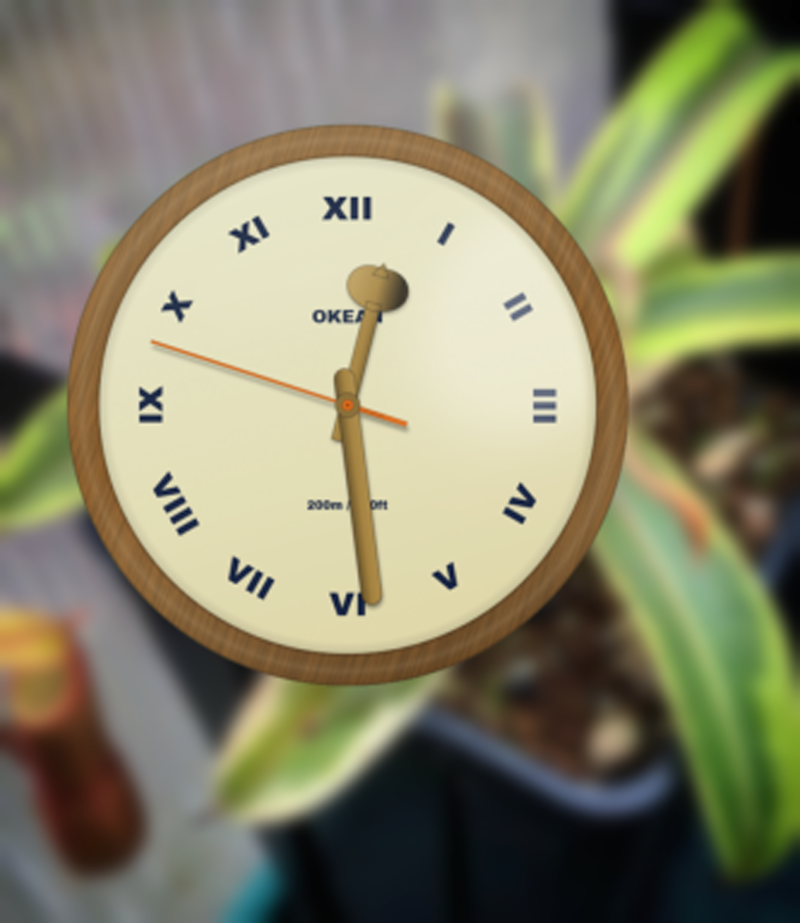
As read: 12:28:48
